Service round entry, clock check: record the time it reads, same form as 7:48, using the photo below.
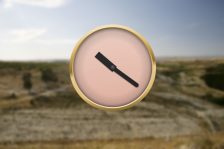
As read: 10:21
